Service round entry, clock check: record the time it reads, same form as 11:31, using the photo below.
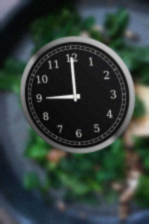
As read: 9:00
